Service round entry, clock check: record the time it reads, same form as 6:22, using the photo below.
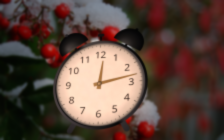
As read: 12:13
